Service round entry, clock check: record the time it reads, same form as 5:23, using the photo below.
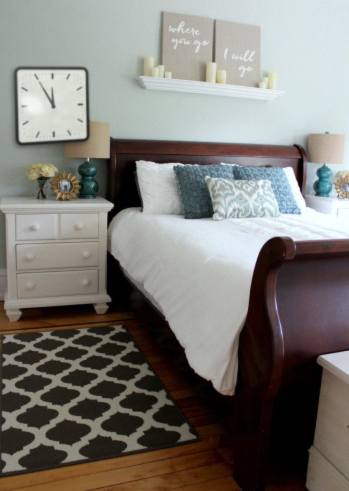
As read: 11:55
